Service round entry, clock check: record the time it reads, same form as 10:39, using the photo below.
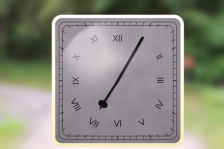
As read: 7:05
